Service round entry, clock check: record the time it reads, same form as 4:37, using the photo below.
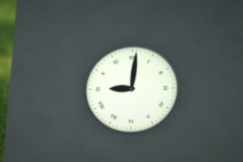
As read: 9:01
